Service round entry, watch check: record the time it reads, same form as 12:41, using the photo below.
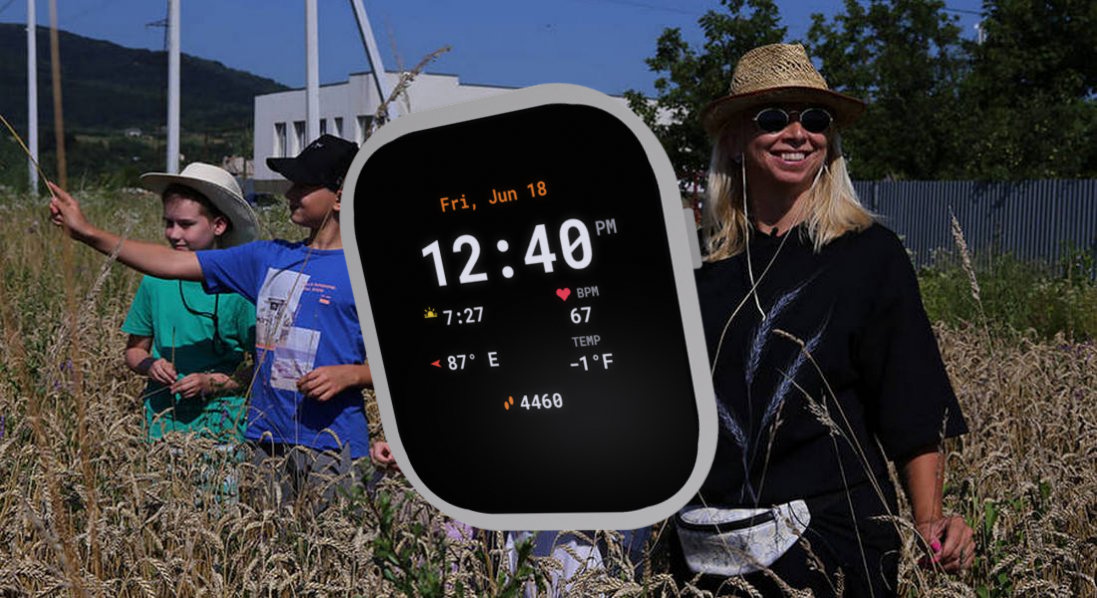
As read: 12:40
